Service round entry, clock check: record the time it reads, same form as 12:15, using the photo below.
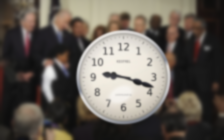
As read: 9:18
